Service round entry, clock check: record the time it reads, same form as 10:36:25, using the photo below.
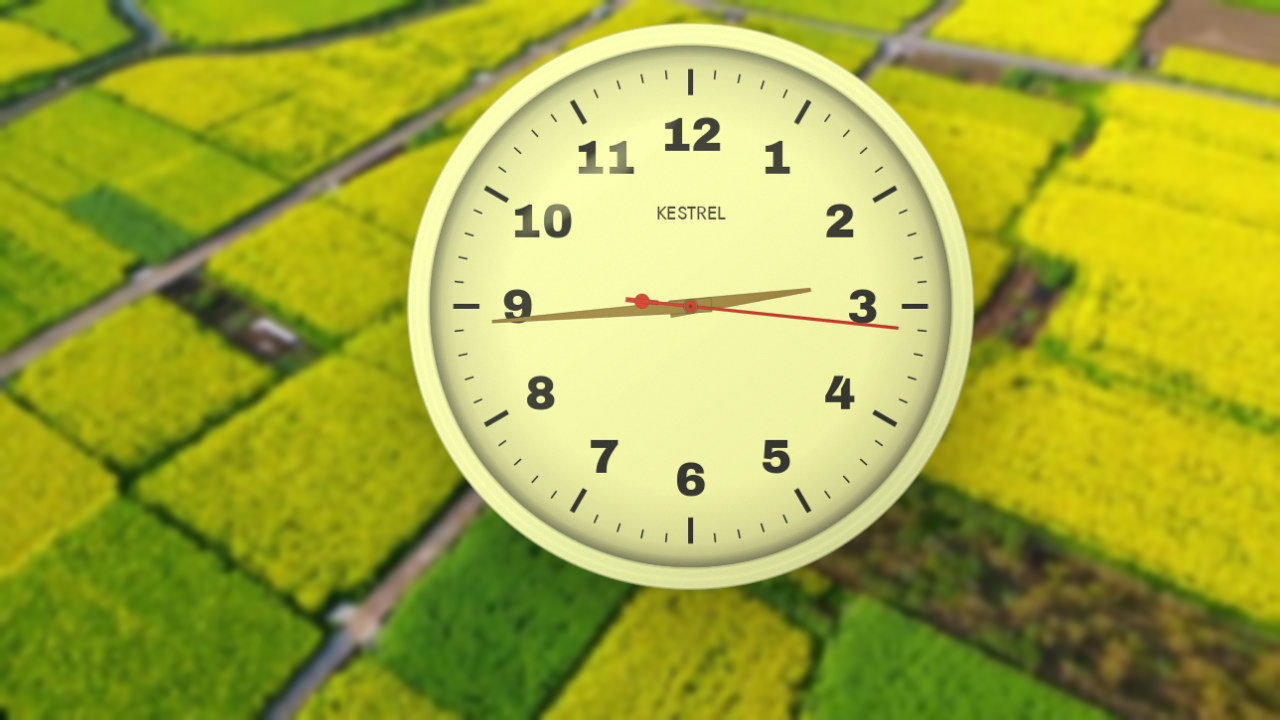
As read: 2:44:16
